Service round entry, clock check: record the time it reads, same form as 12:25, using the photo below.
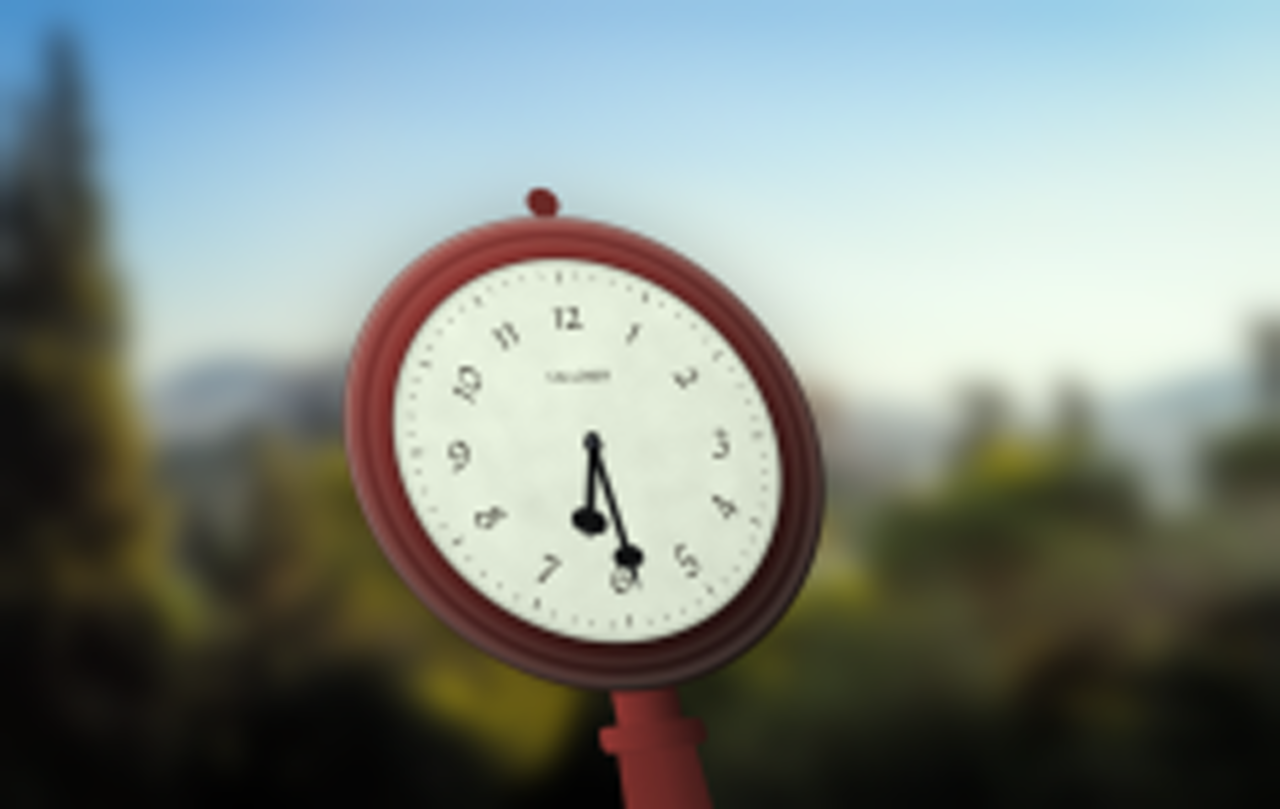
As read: 6:29
